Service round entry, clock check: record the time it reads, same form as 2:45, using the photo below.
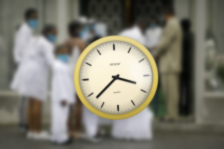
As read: 3:38
